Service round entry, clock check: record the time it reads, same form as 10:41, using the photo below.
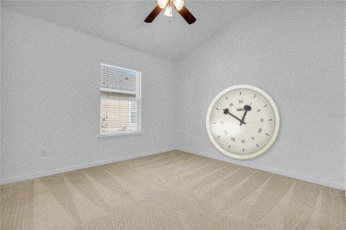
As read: 12:51
